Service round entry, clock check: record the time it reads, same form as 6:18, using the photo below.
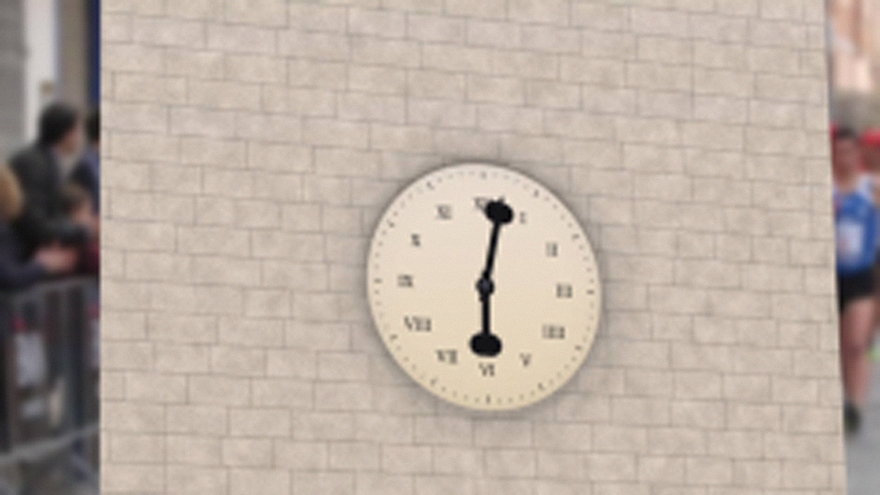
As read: 6:02
